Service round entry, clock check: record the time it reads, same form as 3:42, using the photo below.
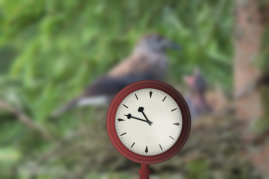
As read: 10:47
